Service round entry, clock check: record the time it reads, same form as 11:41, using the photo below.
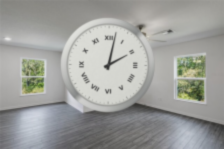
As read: 2:02
